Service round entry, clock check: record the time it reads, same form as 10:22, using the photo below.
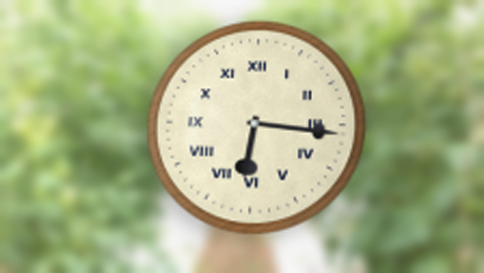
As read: 6:16
